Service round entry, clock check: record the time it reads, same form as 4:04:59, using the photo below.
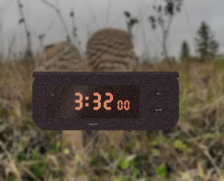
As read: 3:32:00
